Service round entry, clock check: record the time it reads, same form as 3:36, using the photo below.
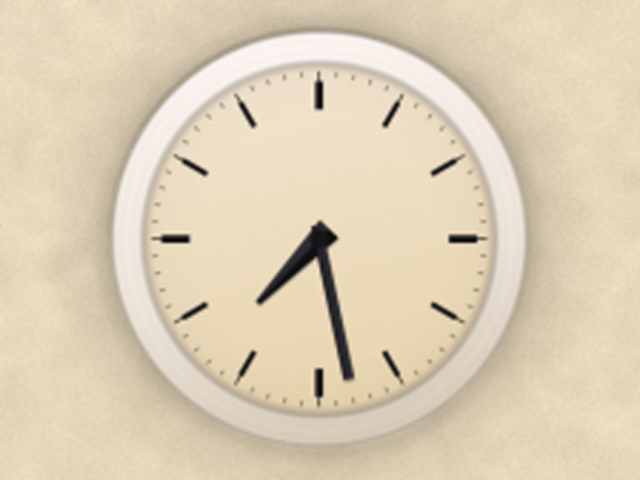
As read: 7:28
